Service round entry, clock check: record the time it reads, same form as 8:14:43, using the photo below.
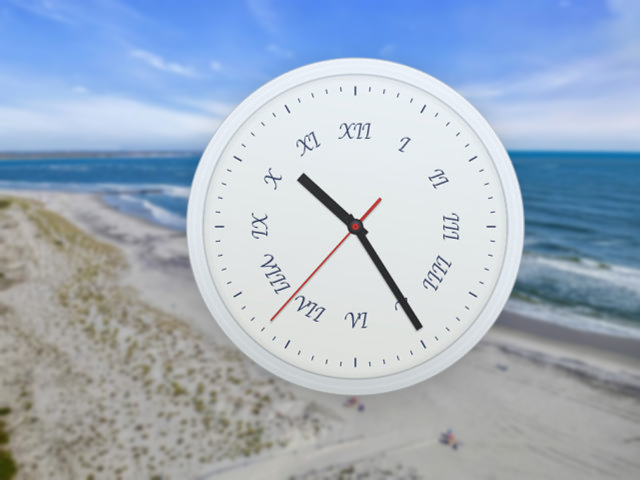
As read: 10:24:37
